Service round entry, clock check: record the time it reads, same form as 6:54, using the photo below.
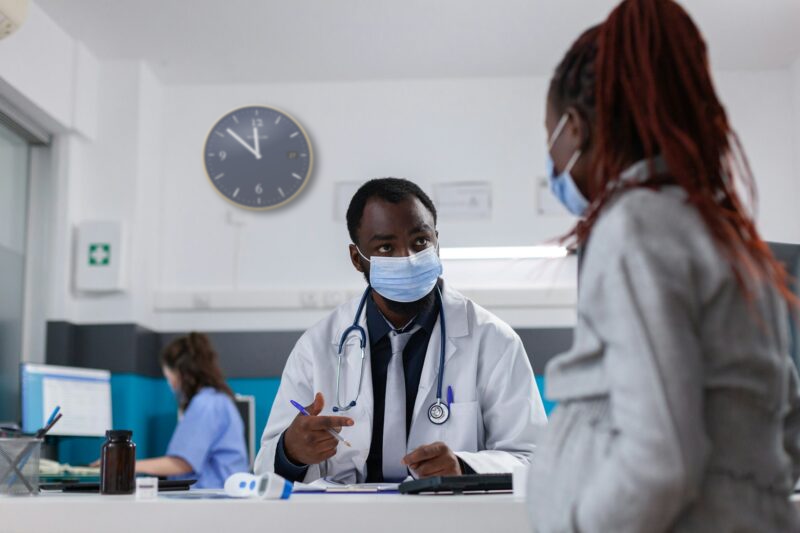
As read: 11:52
